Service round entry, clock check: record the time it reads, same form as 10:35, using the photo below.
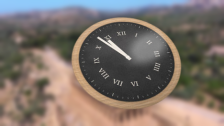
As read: 10:53
